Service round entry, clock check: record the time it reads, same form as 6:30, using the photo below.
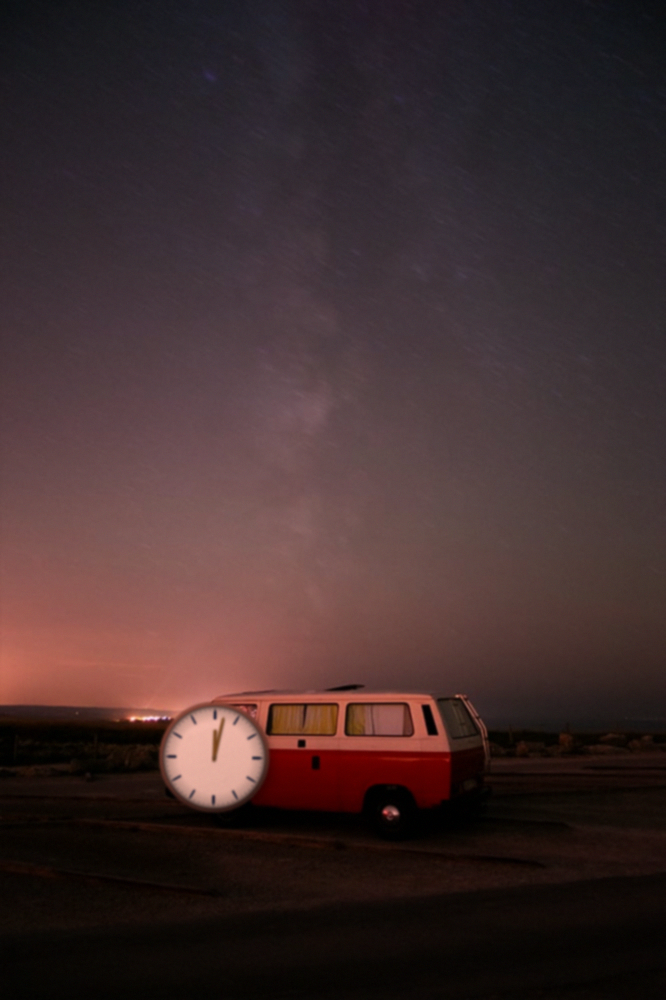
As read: 12:02
